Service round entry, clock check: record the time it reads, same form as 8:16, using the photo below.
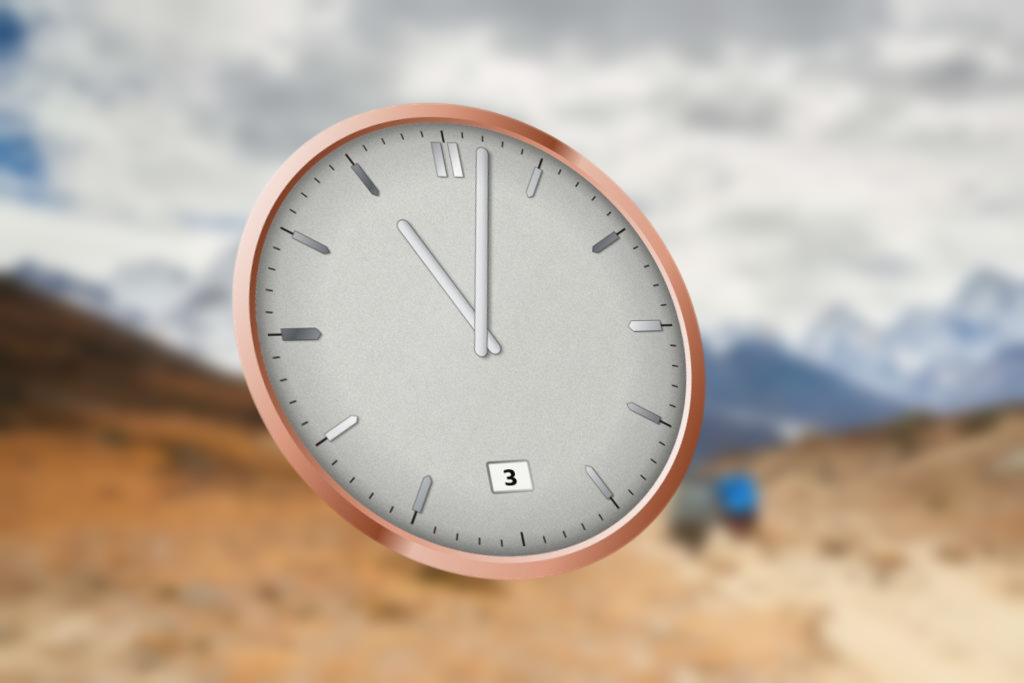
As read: 11:02
